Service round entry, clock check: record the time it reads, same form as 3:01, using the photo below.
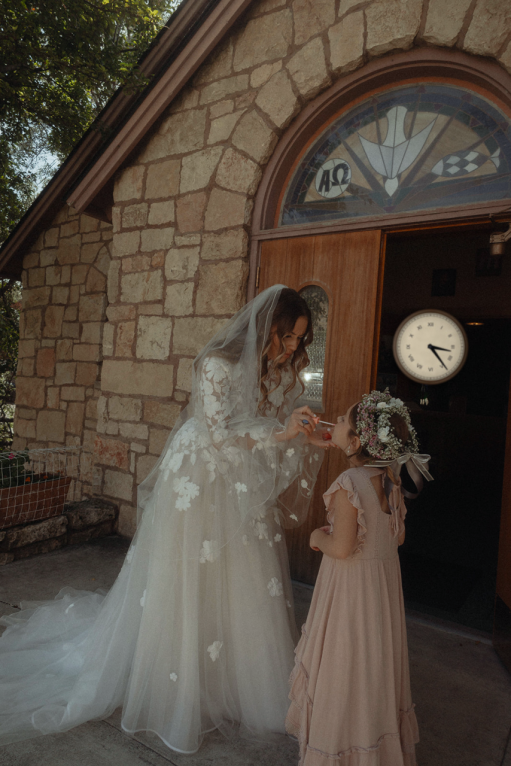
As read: 3:24
